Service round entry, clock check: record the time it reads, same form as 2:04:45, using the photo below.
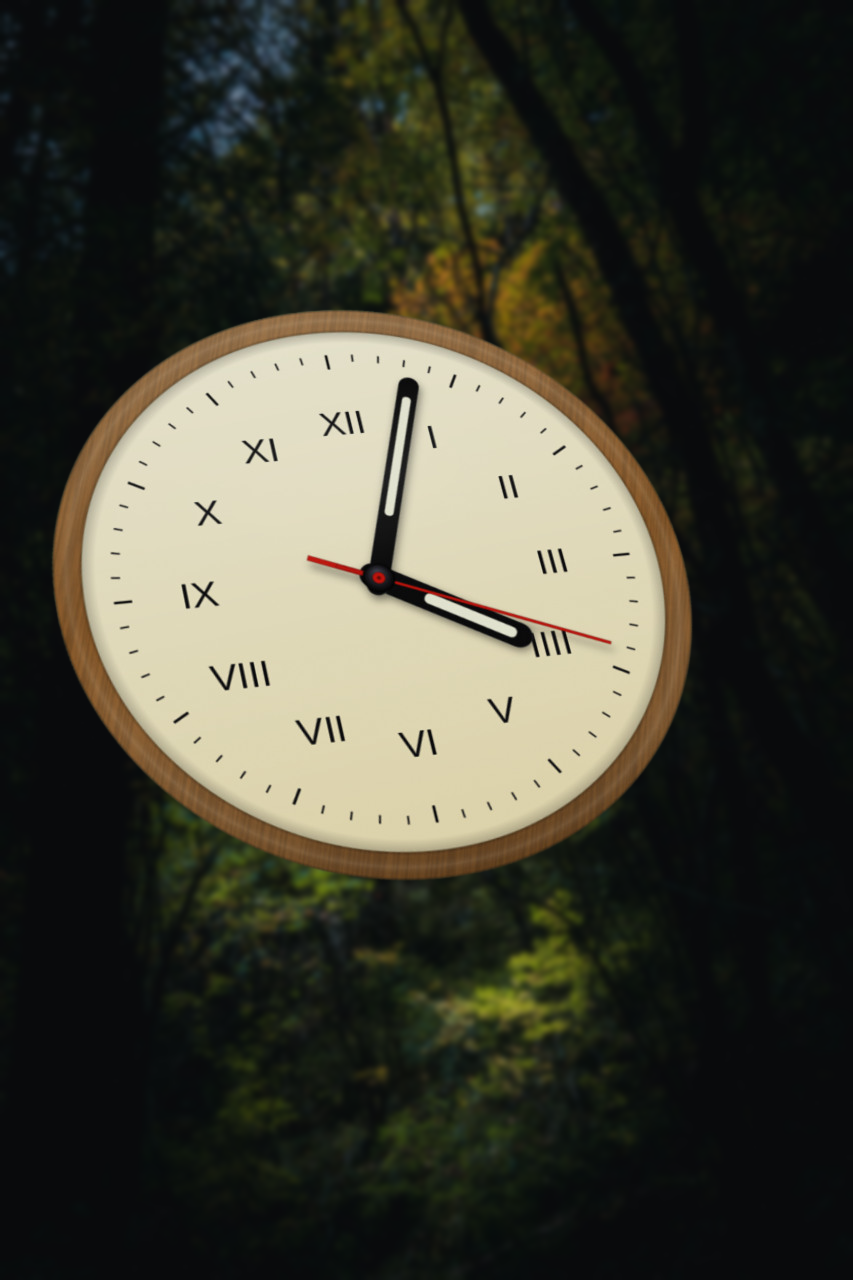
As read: 4:03:19
